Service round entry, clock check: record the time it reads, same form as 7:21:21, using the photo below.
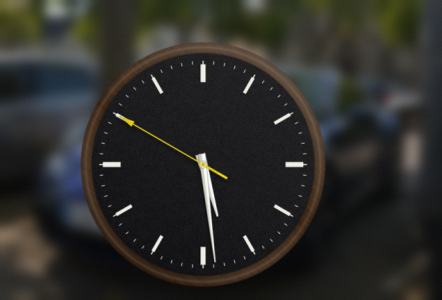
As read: 5:28:50
